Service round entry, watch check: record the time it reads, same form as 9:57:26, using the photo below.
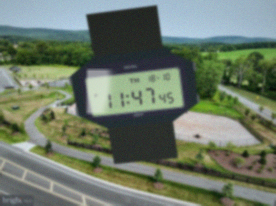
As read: 11:47:45
